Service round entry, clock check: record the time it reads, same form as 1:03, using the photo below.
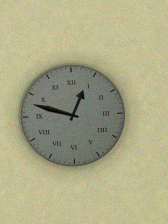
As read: 12:48
